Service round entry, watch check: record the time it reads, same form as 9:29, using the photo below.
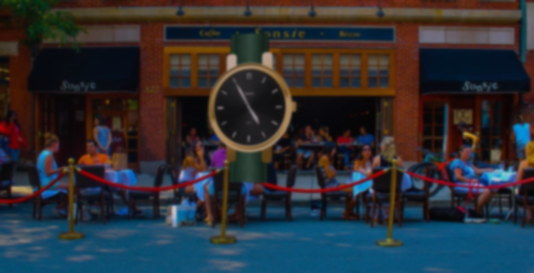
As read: 4:55
